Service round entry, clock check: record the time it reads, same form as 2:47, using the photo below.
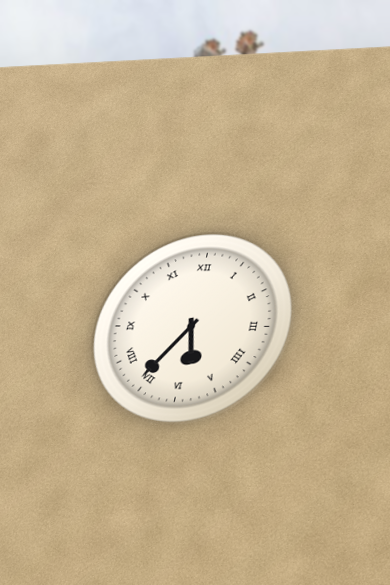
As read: 5:36
